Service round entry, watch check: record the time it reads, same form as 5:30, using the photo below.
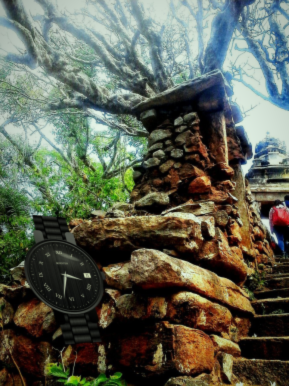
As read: 3:33
